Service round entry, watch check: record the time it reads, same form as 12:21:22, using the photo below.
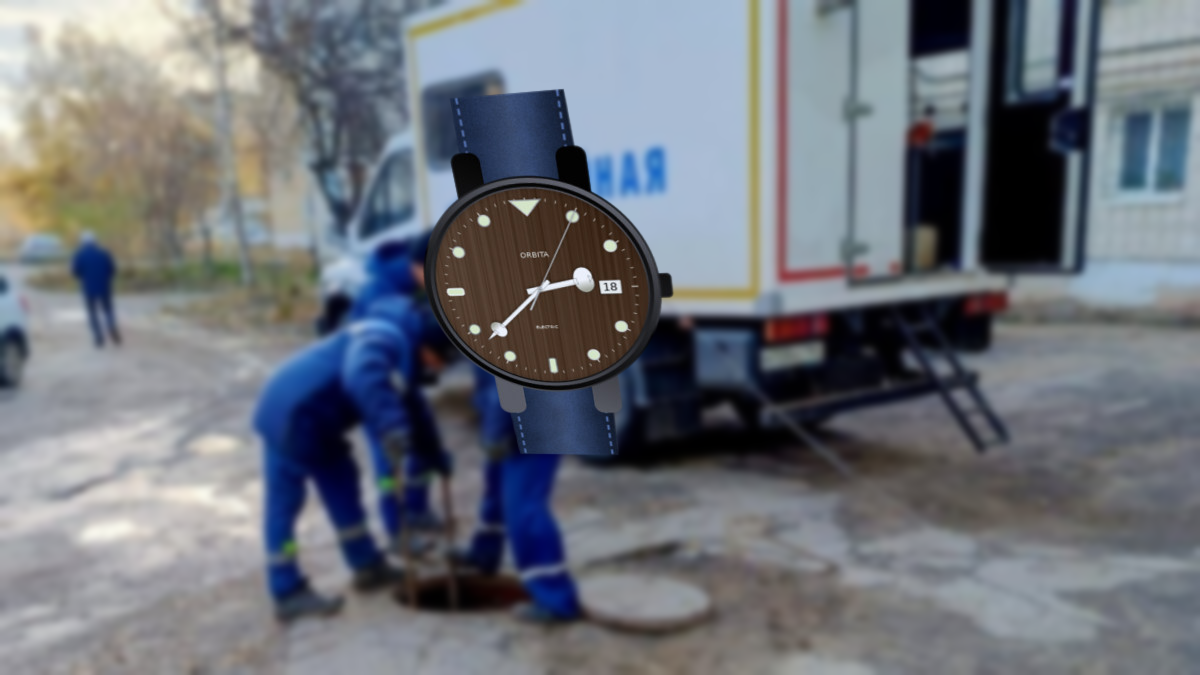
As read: 2:38:05
